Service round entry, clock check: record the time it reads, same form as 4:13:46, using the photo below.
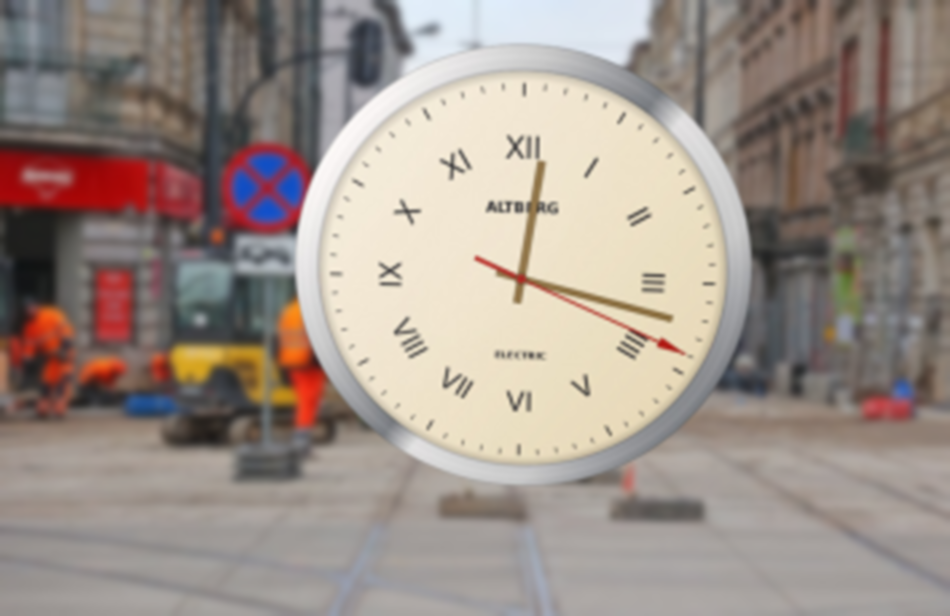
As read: 12:17:19
